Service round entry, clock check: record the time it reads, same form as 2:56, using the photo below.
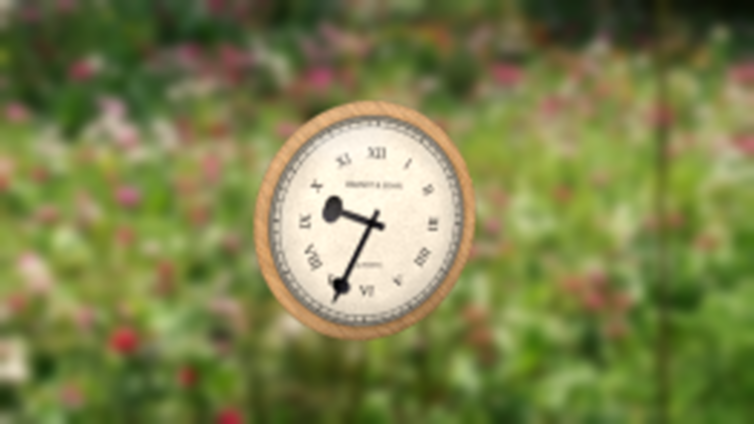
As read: 9:34
